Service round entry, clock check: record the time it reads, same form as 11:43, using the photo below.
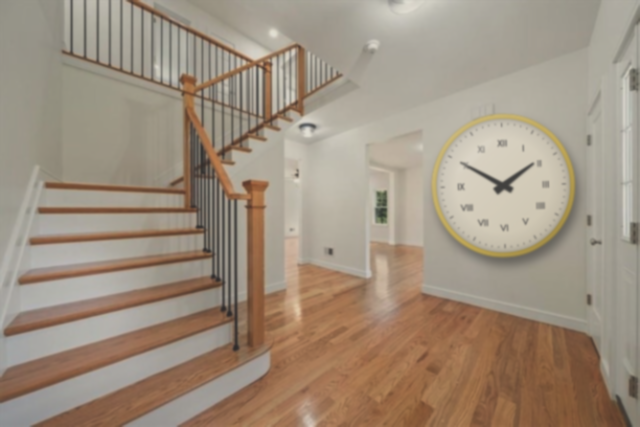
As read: 1:50
